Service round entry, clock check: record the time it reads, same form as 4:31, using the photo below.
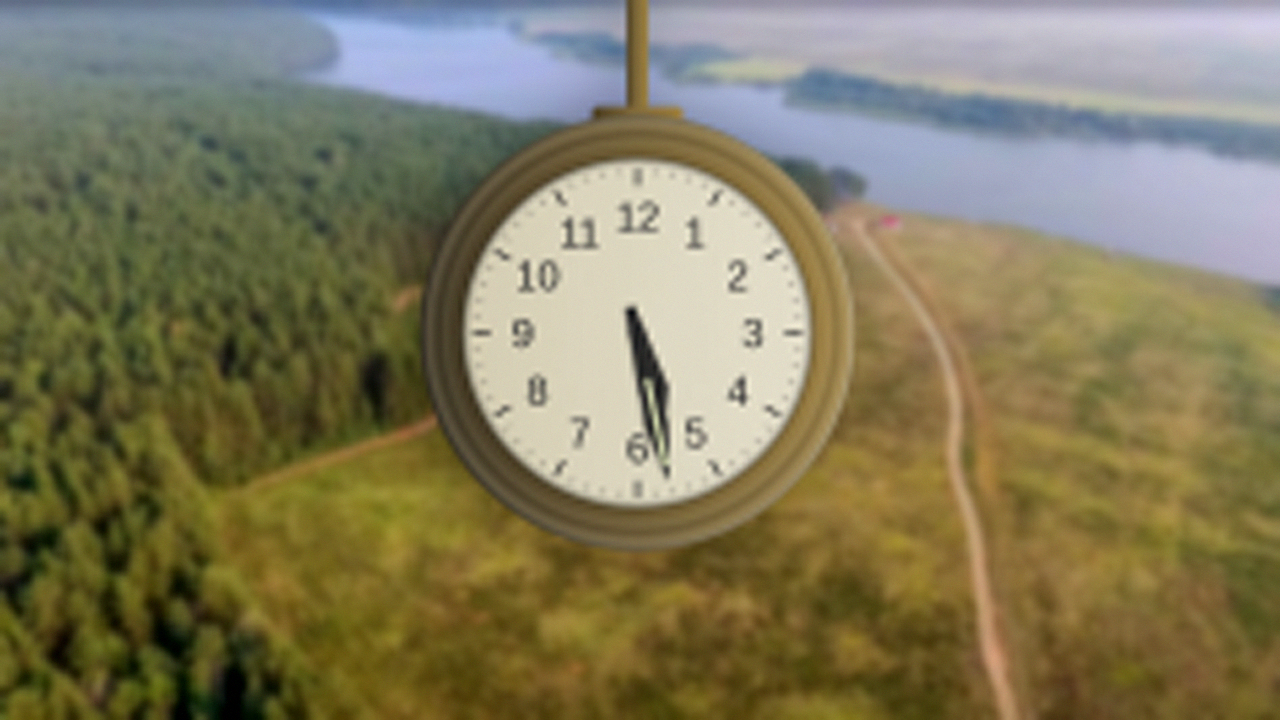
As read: 5:28
